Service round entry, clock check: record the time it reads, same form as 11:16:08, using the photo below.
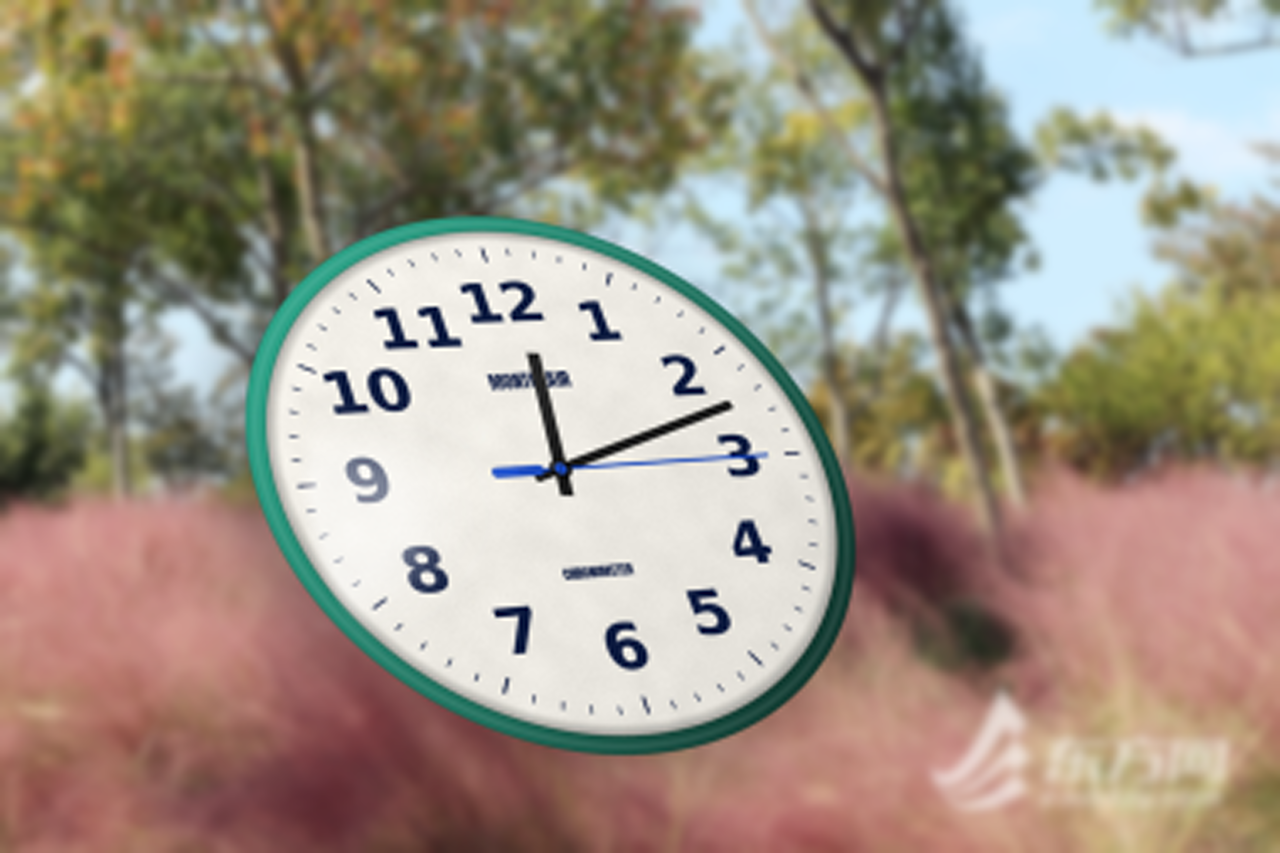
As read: 12:12:15
